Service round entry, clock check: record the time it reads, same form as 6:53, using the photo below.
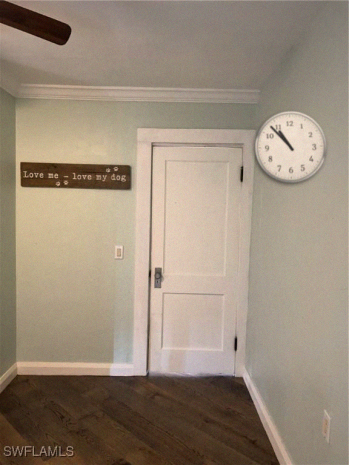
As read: 10:53
